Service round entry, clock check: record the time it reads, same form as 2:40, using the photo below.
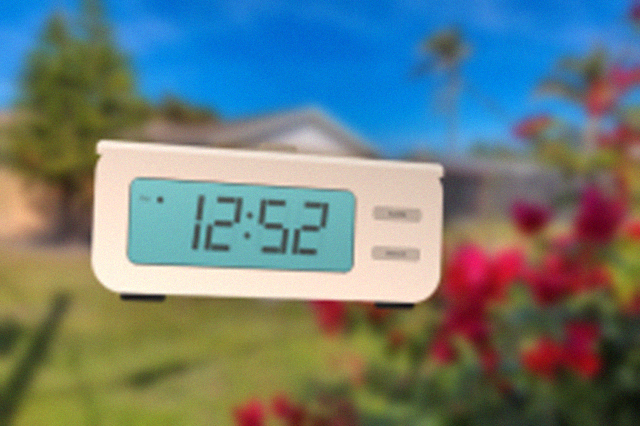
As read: 12:52
